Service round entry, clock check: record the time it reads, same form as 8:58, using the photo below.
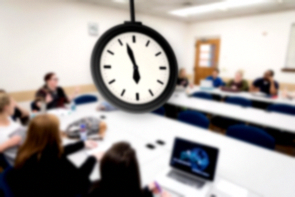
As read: 5:57
